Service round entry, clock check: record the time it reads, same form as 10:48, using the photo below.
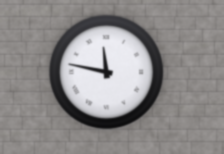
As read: 11:47
